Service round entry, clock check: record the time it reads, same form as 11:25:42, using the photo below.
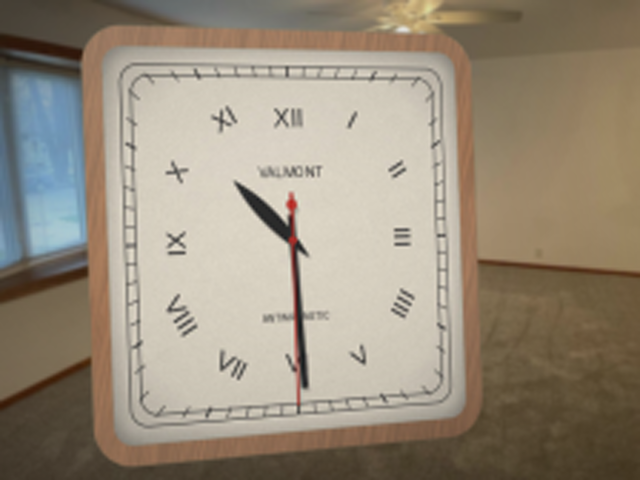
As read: 10:29:30
